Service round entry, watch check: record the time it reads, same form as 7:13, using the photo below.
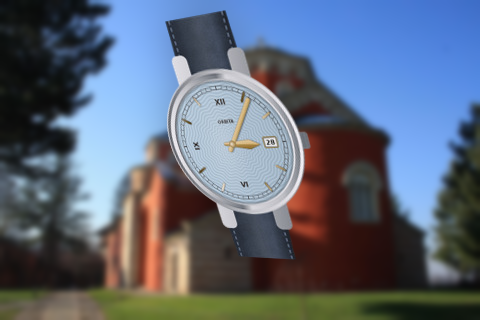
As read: 3:06
